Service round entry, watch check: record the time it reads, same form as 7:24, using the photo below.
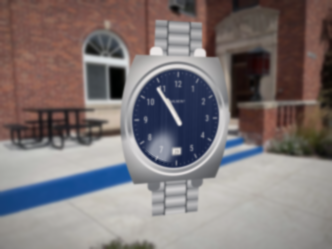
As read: 10:54
